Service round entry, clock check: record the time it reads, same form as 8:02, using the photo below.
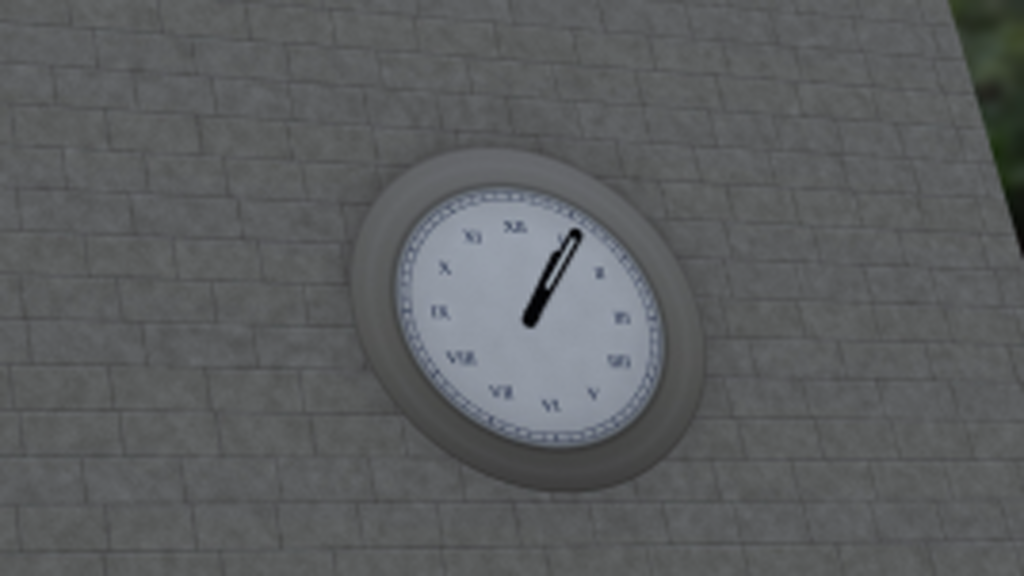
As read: 1:06
